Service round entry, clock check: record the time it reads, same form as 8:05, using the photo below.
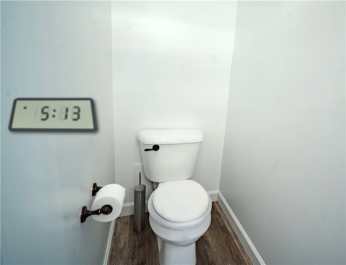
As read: 5:13
